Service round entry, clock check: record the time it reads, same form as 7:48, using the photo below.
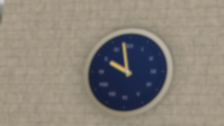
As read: 9:58
